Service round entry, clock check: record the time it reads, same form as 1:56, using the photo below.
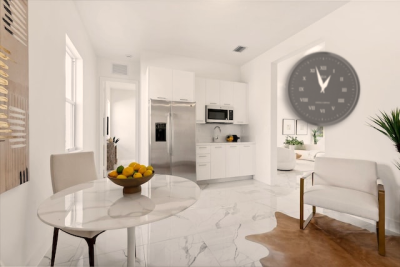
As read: 12:57
